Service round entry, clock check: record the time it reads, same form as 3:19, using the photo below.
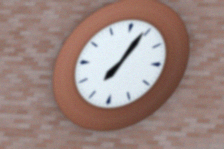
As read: 7:04
